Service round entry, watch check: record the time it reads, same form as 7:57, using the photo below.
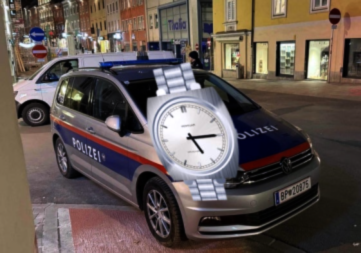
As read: 5:15
